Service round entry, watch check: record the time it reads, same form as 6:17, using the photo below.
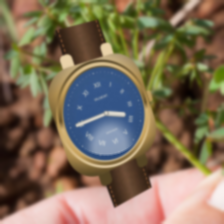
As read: 3:45
